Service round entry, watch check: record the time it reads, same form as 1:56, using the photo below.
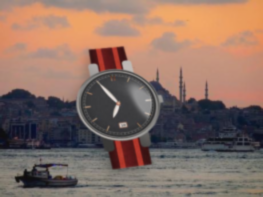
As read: 6:55
